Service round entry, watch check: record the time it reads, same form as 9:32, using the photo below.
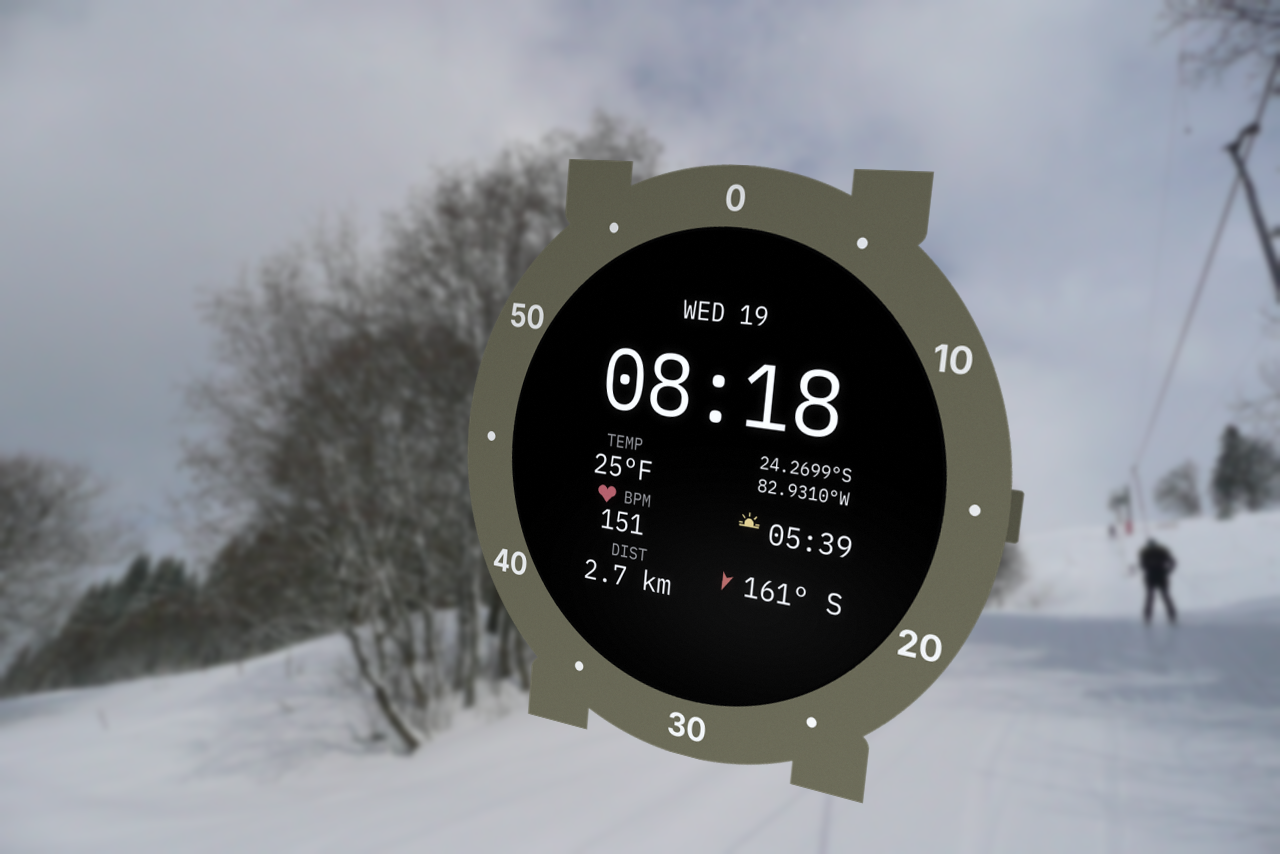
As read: 8:18
